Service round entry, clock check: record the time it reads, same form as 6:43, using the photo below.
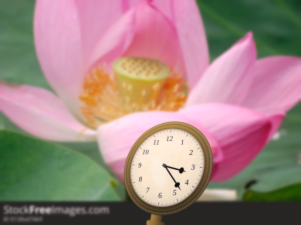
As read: 3:23
